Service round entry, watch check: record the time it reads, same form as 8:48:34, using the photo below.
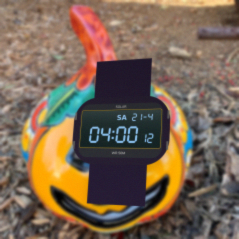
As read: 4:00:12
